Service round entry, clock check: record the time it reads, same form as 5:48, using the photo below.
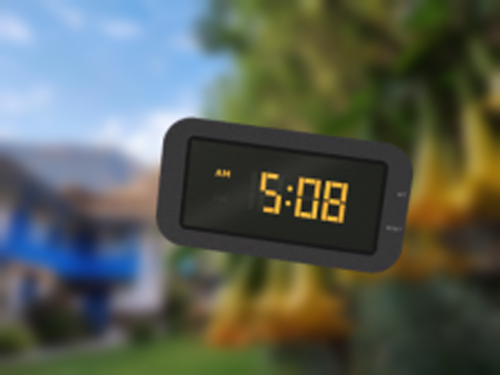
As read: 5:08
